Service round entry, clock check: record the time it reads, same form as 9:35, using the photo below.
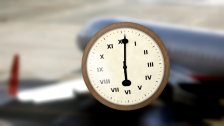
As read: 6:01
